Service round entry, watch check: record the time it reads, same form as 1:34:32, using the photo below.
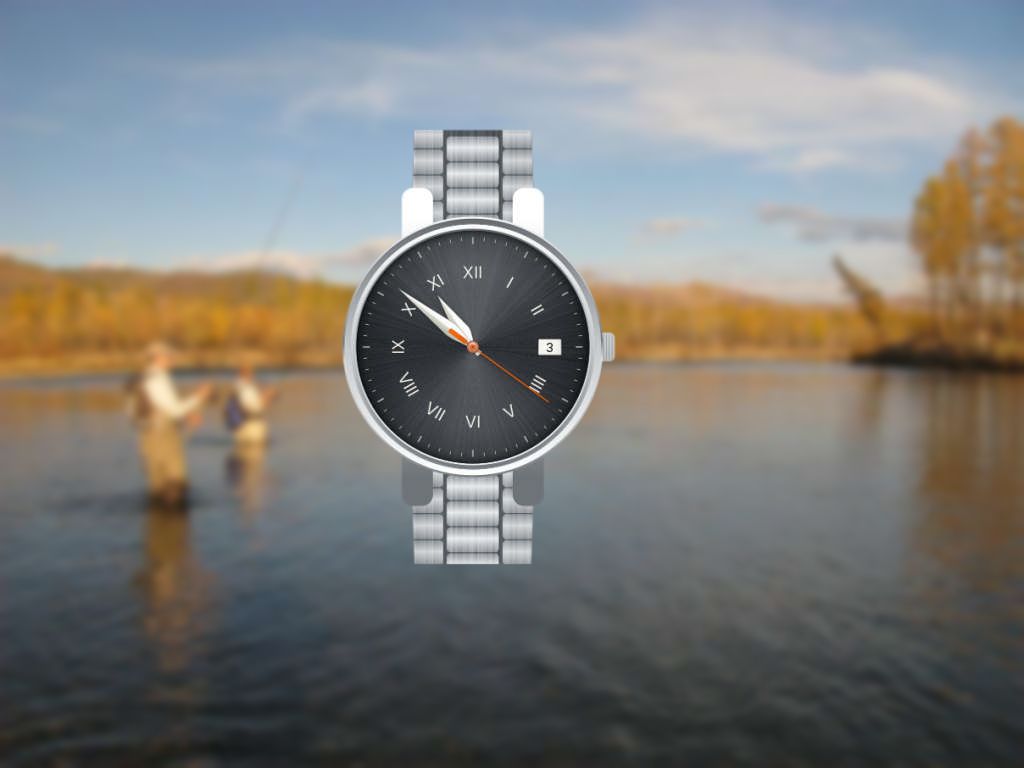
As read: 10:51:21
